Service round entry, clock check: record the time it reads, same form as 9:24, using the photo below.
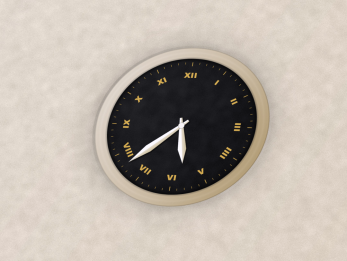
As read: 5:38
